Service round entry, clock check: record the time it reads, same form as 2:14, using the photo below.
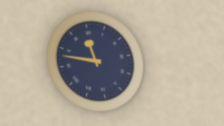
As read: 11:48
